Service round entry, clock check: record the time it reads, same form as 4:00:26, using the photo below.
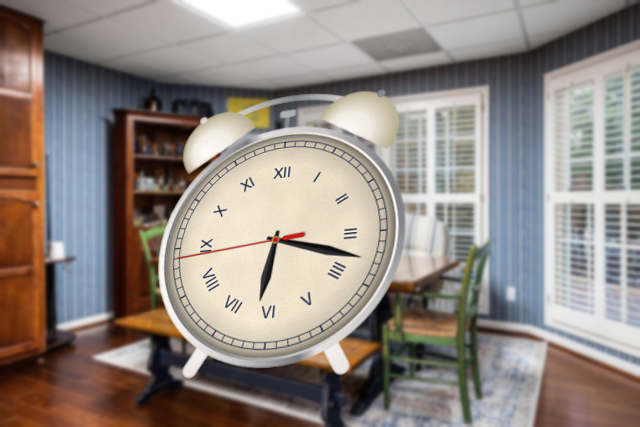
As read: 6:17:44
